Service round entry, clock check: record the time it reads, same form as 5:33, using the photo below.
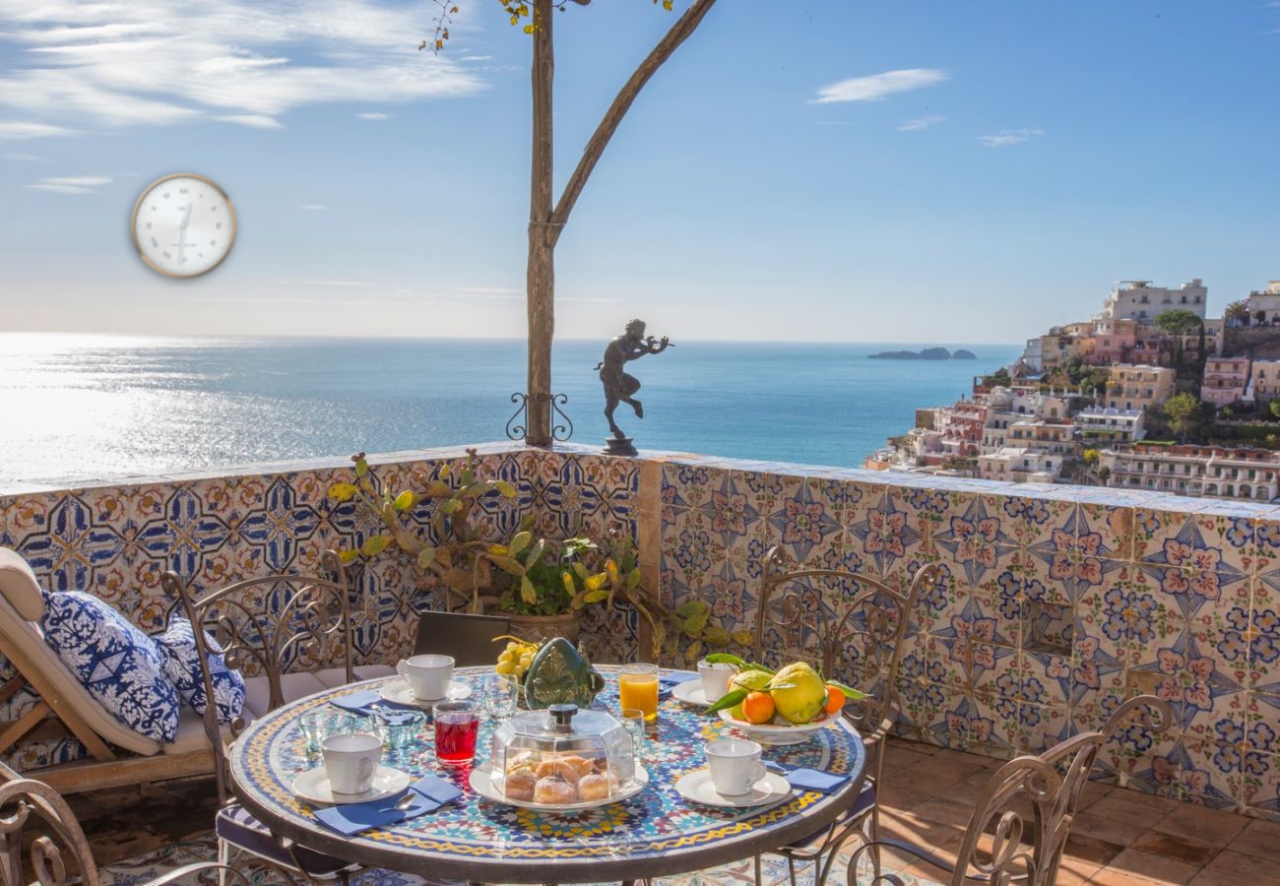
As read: 12:31
